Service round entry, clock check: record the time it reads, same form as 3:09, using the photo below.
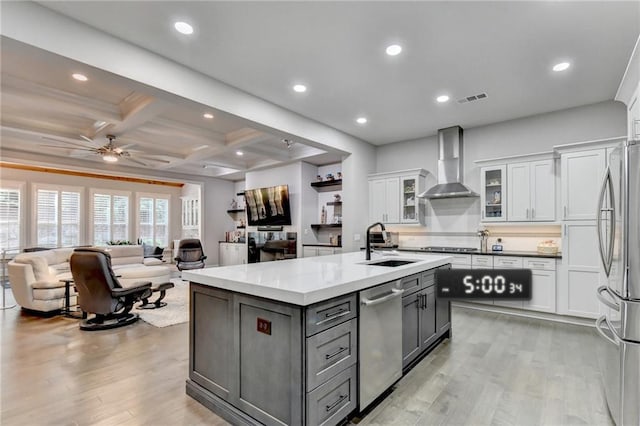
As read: 5:00
